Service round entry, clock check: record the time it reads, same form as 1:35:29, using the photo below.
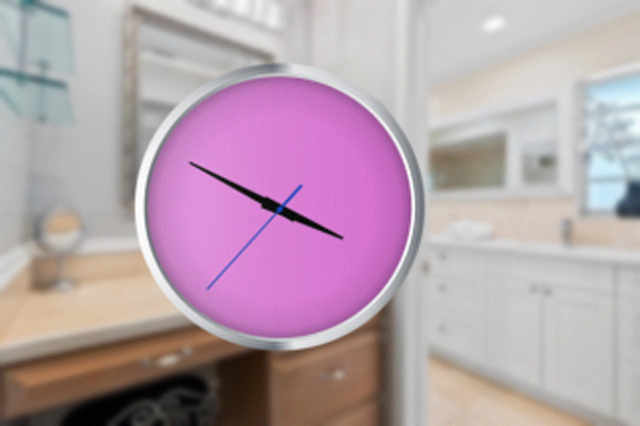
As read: 3:49:37
